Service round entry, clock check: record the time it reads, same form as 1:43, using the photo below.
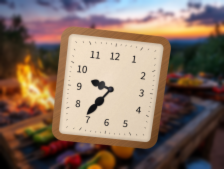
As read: 9:36
